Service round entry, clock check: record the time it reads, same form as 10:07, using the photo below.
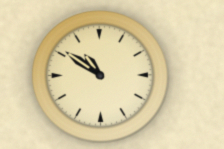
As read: 10:51
